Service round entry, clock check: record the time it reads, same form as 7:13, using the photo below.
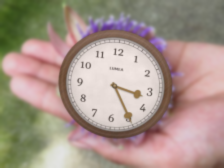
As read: 3:25
